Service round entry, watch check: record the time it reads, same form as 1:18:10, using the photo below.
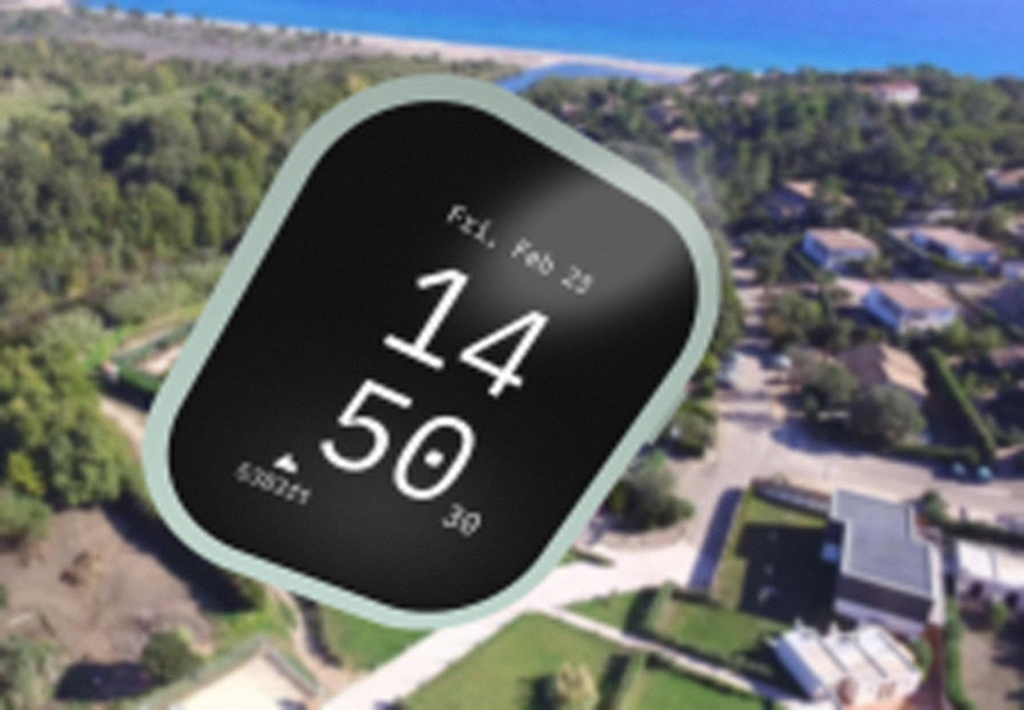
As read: 14:50:30
